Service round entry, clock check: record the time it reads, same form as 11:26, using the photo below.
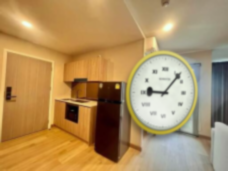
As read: 9:07
